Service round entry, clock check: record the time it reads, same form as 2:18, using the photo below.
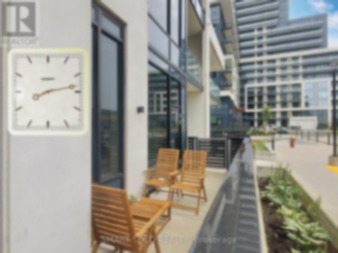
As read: 8:13
